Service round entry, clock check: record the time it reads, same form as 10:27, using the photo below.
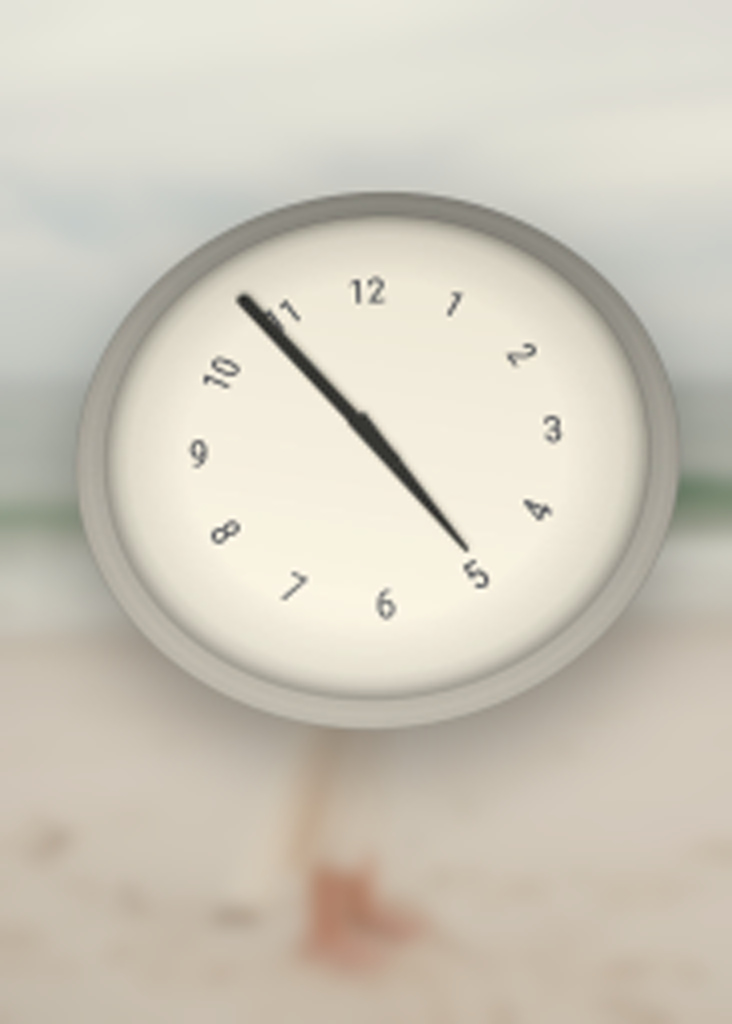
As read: 4:54
